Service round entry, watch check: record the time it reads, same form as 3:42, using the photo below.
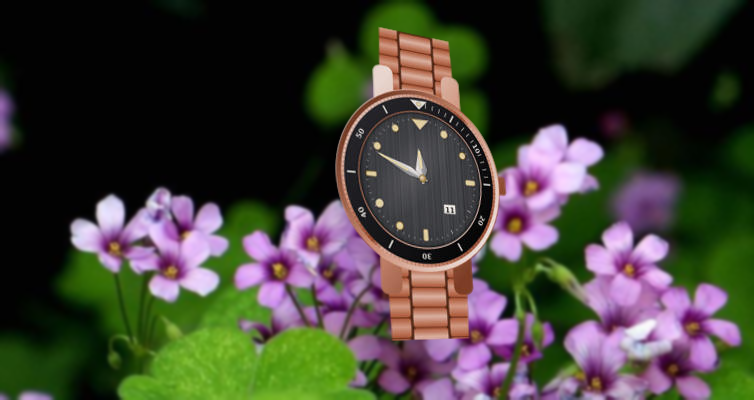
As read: 11:49
